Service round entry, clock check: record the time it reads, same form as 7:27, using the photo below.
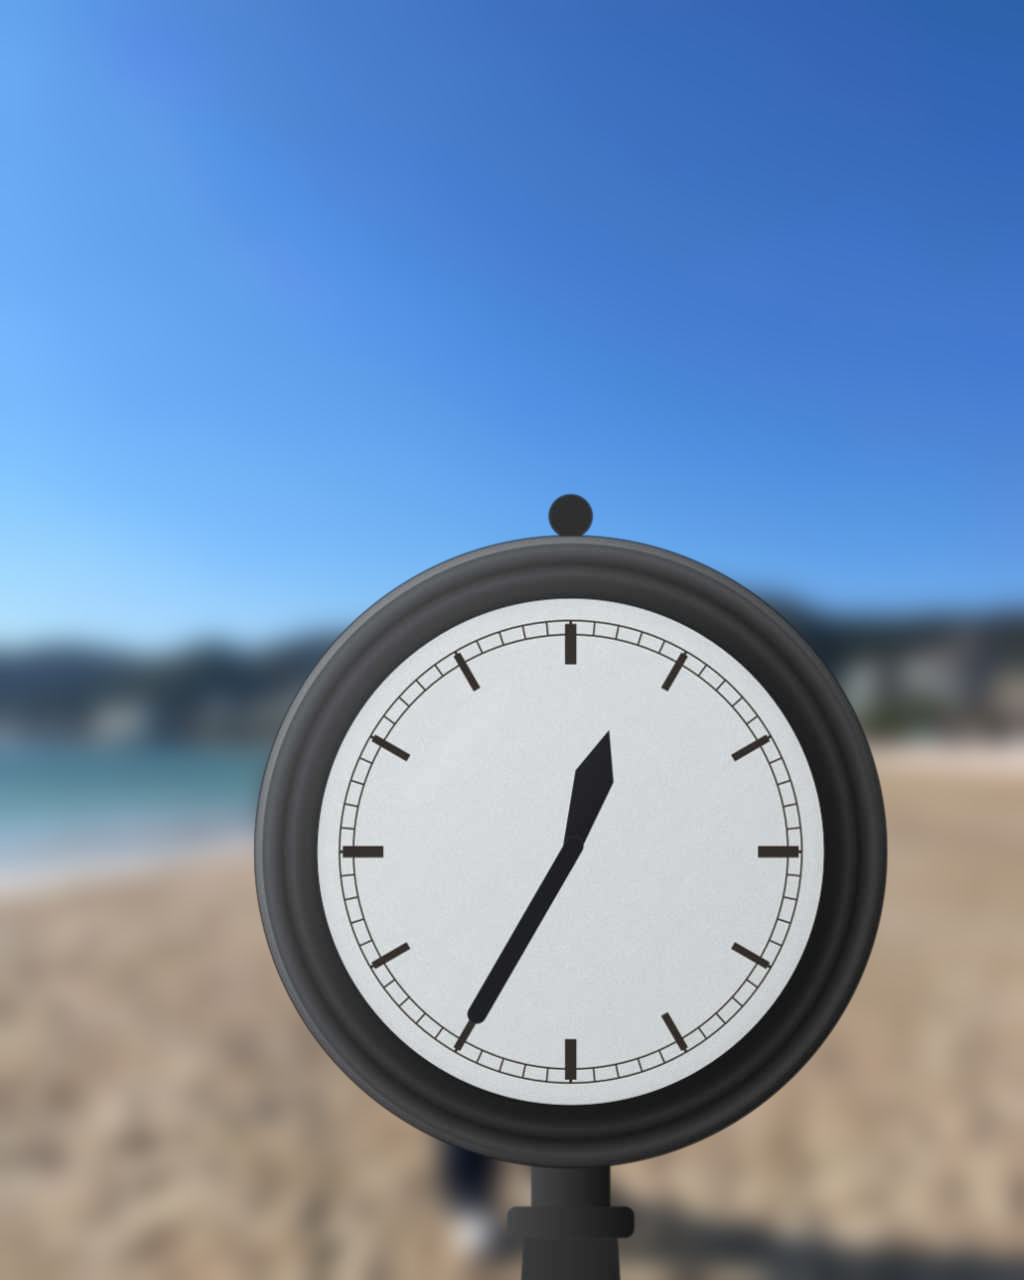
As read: 12:35
